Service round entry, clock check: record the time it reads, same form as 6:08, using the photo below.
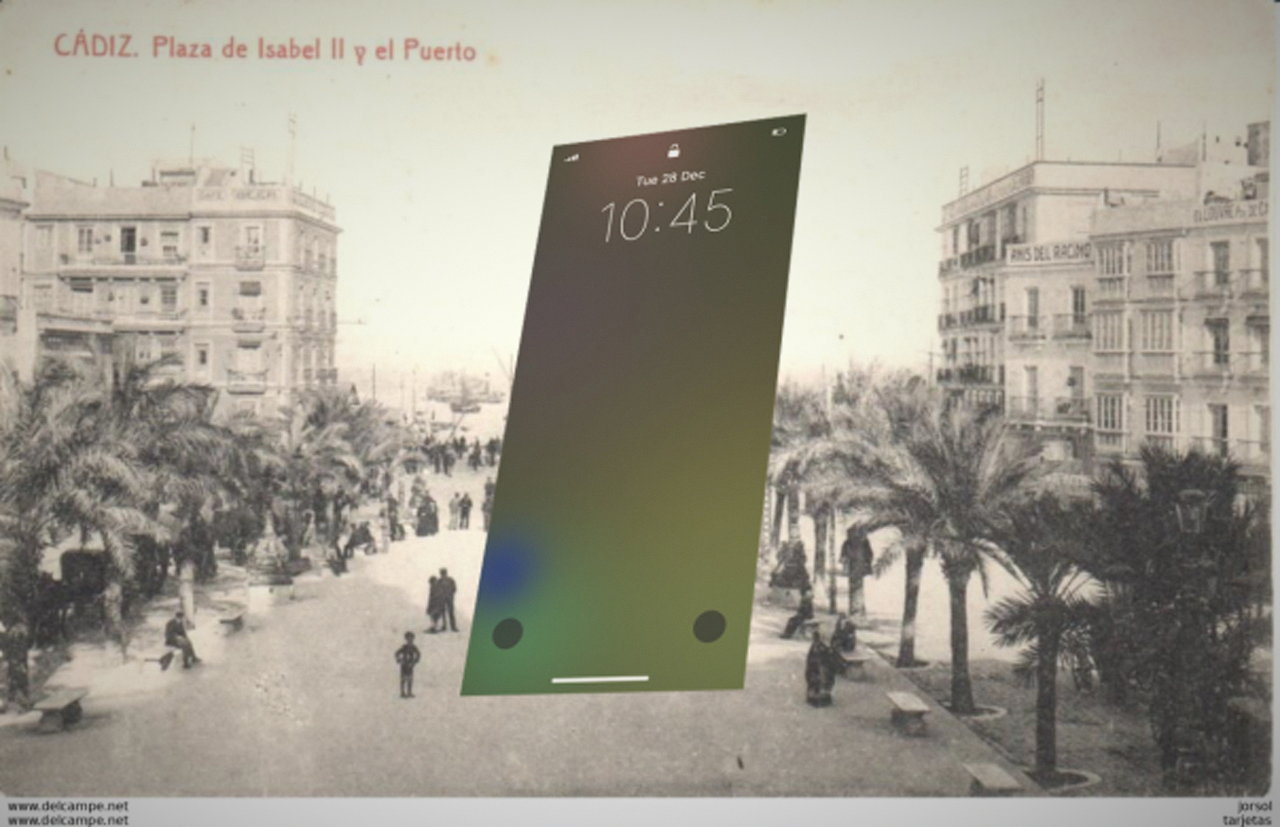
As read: 10:45
